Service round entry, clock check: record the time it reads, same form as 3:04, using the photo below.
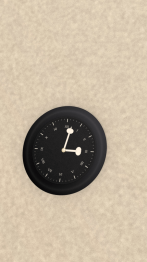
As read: 3:02
